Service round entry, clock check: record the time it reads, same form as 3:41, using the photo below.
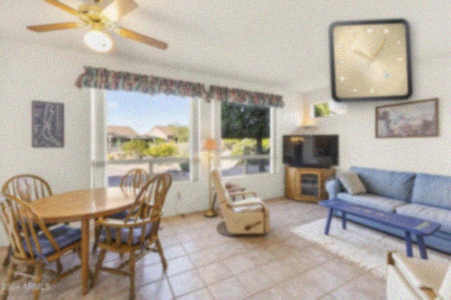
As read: 10:06
